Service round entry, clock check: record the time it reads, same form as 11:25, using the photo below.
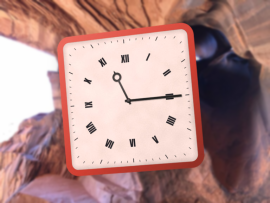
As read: 11:15
